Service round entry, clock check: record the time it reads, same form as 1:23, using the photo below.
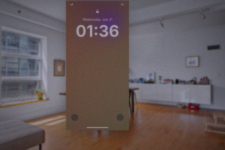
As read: 1:36
